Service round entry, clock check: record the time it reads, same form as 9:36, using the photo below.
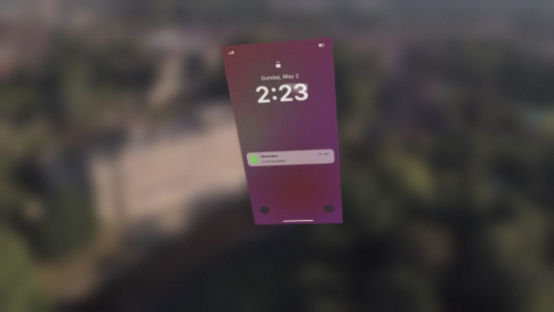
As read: 2:23
